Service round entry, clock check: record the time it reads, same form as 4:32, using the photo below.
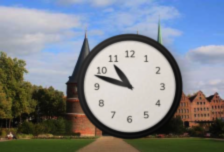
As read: 10:48
